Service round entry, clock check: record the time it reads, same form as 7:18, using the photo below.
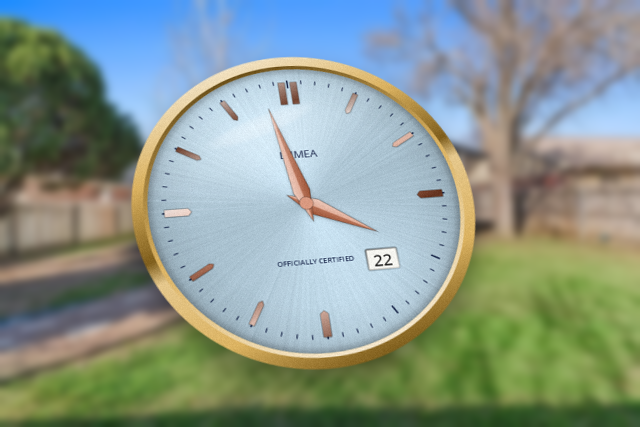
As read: 3:58
